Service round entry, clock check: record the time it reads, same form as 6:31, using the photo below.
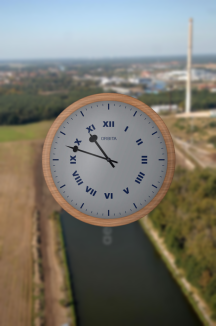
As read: 10:48
